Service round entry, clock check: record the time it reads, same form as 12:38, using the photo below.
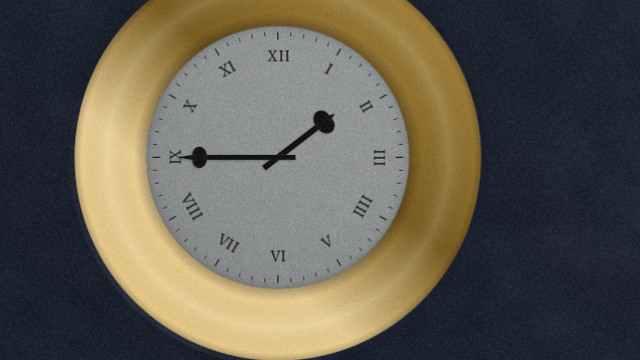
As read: 1:45
